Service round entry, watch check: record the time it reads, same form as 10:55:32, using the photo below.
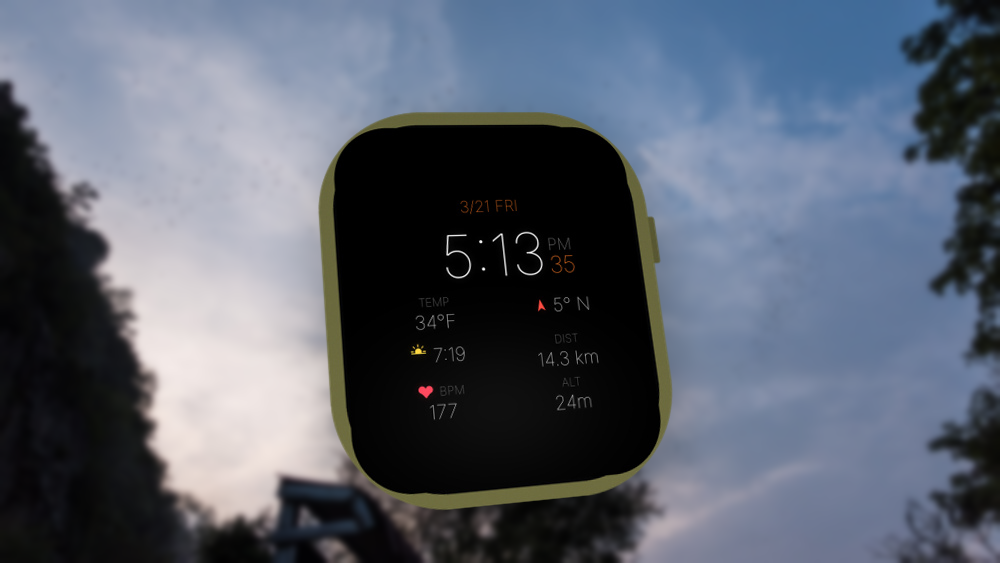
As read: 5:13:35
